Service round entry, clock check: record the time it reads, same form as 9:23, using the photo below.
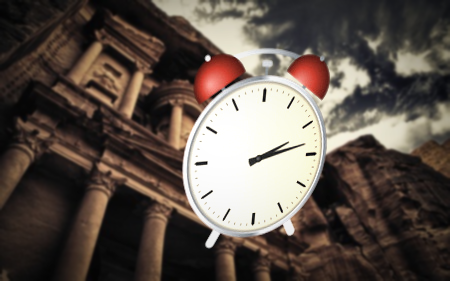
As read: 2:13
